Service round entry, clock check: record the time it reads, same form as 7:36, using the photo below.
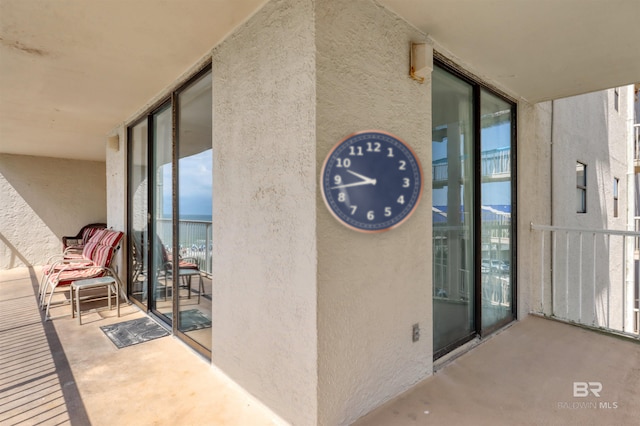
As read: 9:43
